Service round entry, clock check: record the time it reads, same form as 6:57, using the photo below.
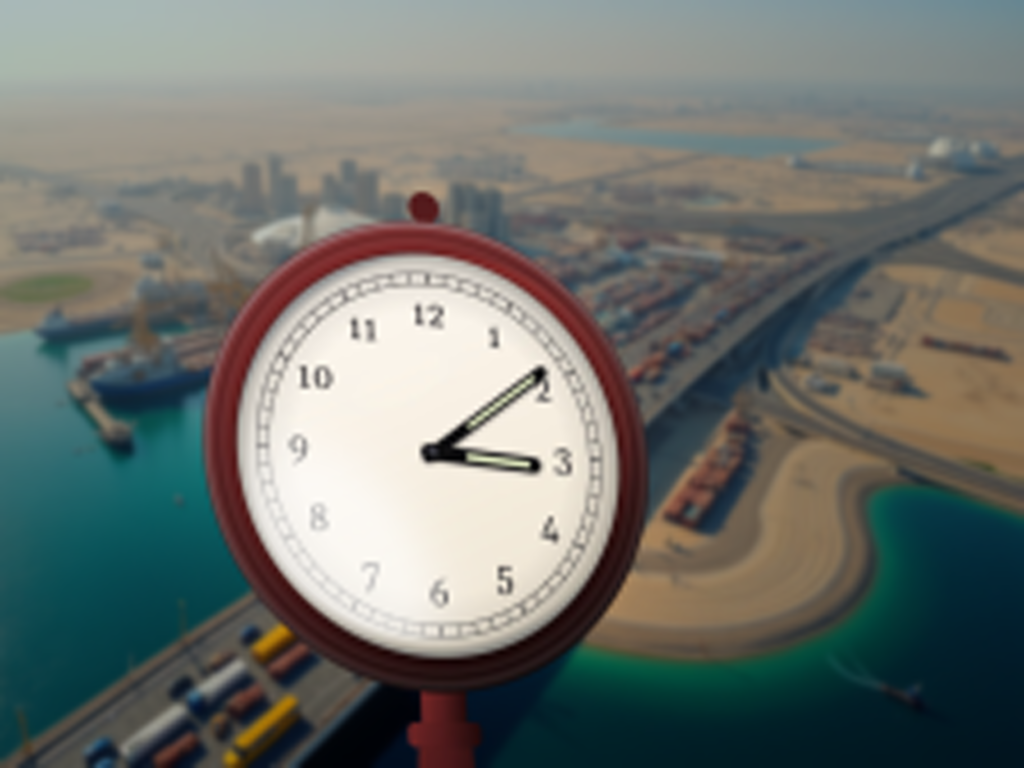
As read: 3:09
